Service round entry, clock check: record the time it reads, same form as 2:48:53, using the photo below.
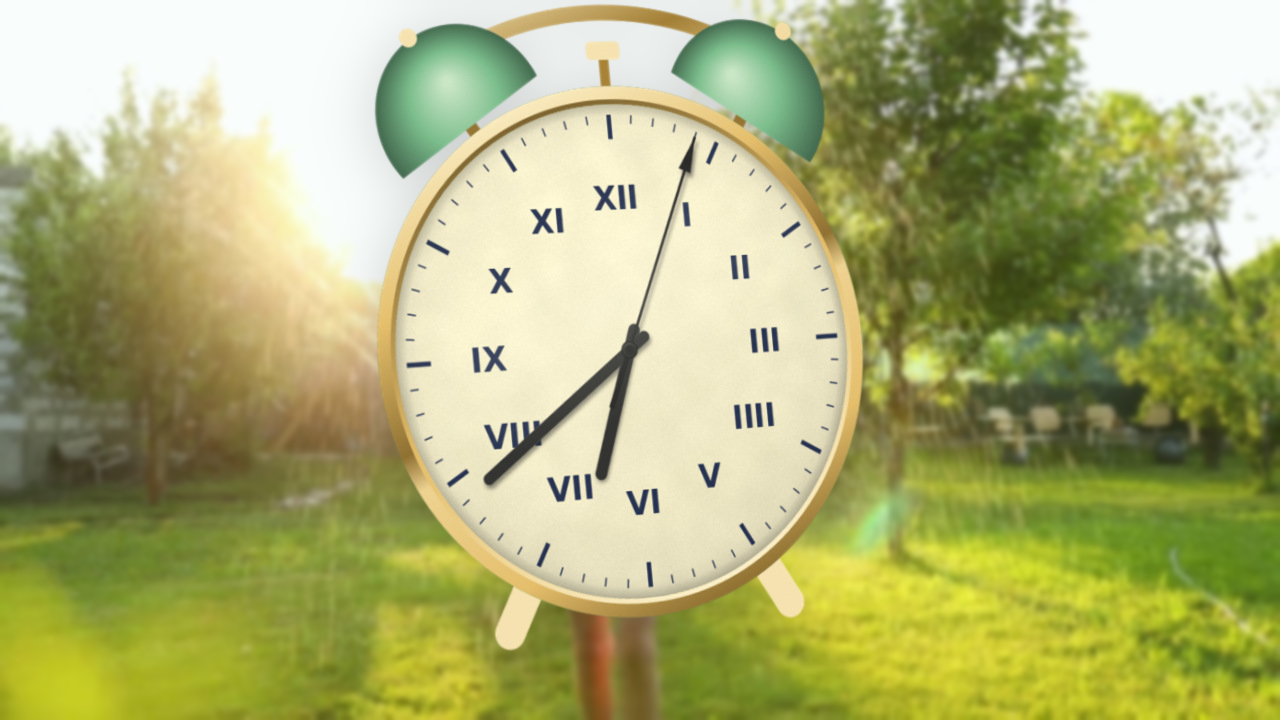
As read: 6:39:04
